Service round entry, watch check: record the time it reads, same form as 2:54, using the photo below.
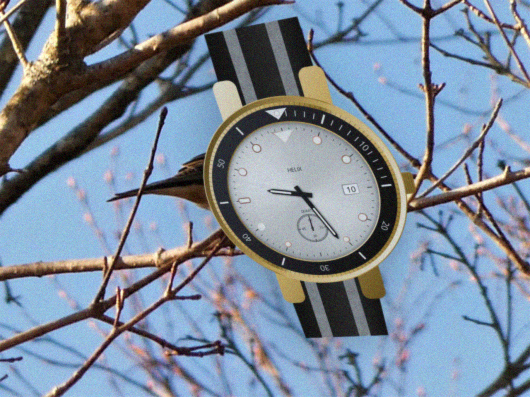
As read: 9:26
